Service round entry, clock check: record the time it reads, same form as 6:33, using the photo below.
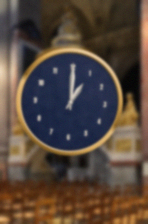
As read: 1:00
